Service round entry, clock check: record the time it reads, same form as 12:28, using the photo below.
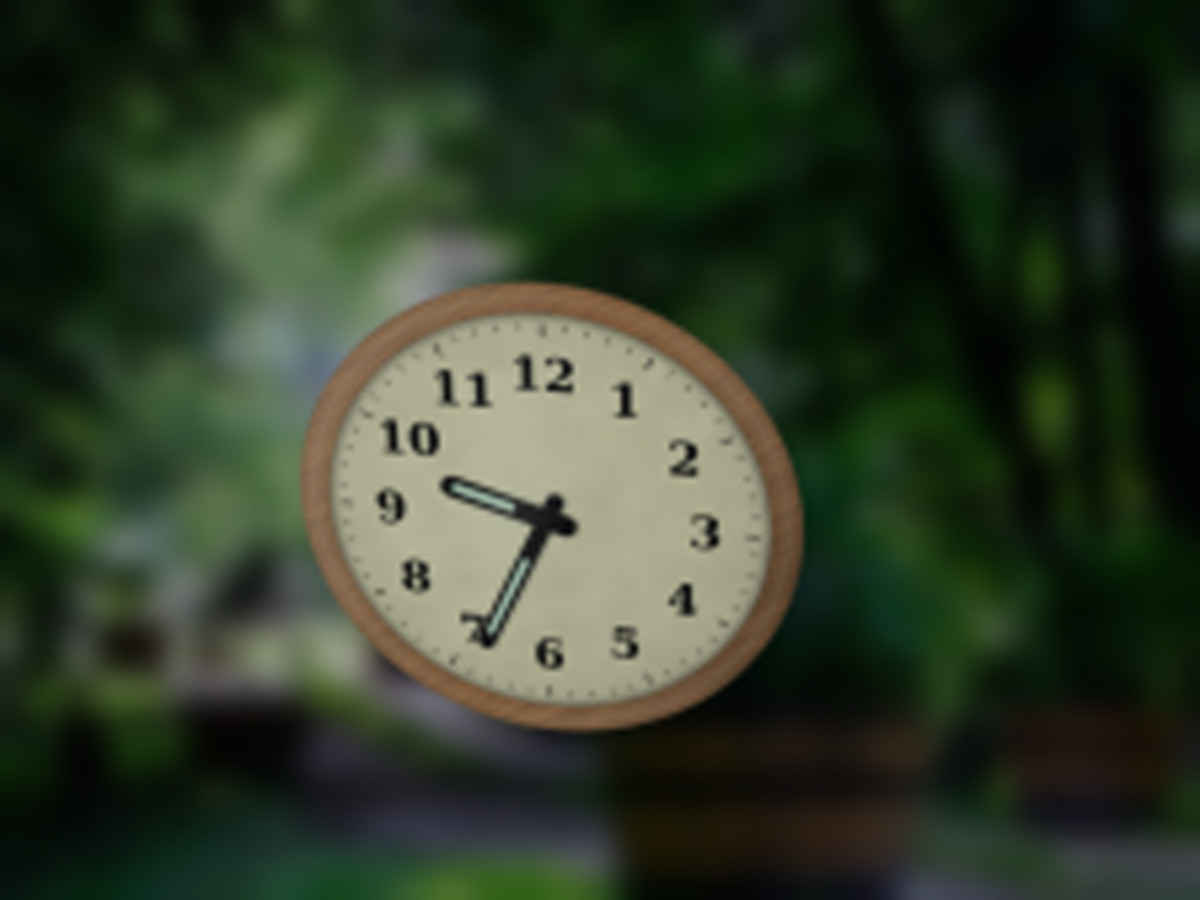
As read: 9:34
